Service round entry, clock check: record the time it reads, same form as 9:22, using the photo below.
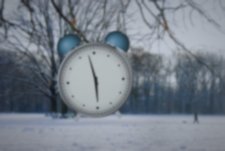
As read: 5:58
